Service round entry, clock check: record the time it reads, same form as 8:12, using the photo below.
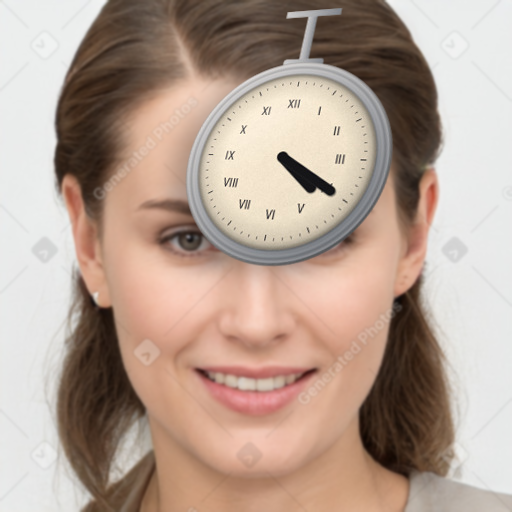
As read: 4:20
